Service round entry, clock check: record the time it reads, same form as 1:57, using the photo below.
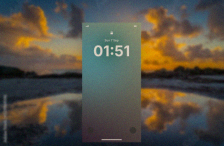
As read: 1:51
